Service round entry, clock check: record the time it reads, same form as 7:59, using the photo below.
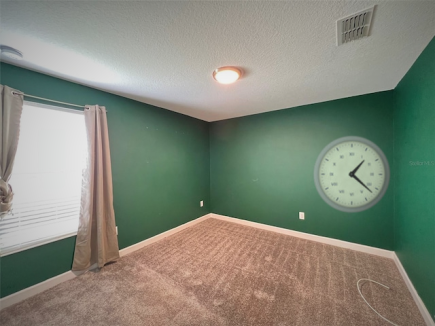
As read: 1:22
